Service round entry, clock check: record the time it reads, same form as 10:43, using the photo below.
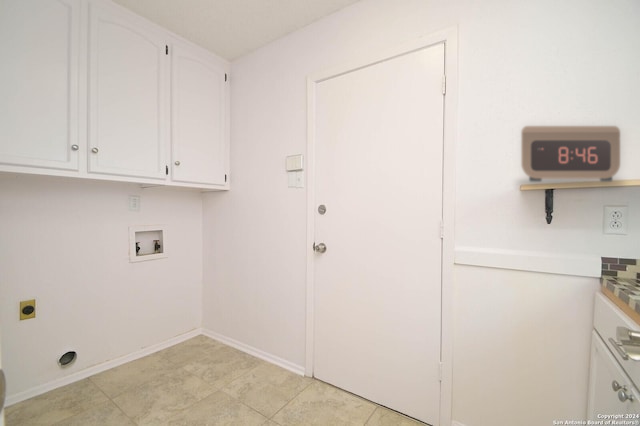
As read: 8:46
